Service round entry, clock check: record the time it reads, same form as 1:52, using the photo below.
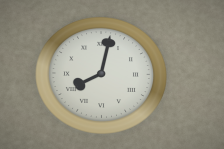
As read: 8:02
